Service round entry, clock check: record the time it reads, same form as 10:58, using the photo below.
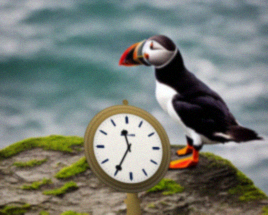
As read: 11:35
